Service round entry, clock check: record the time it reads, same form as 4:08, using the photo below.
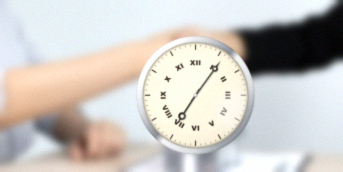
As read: 7:06
